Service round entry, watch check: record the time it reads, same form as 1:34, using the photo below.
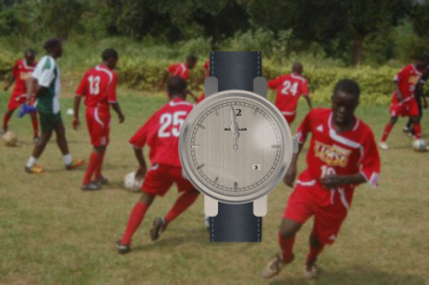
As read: 11:59
